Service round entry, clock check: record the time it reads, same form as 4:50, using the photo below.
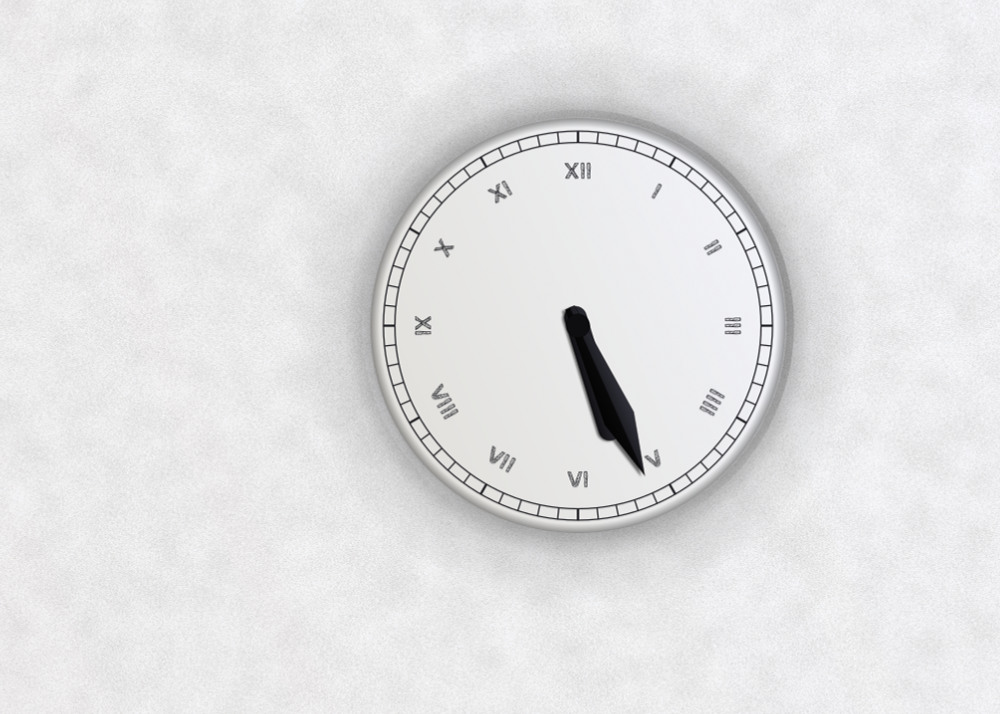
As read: 5:26
